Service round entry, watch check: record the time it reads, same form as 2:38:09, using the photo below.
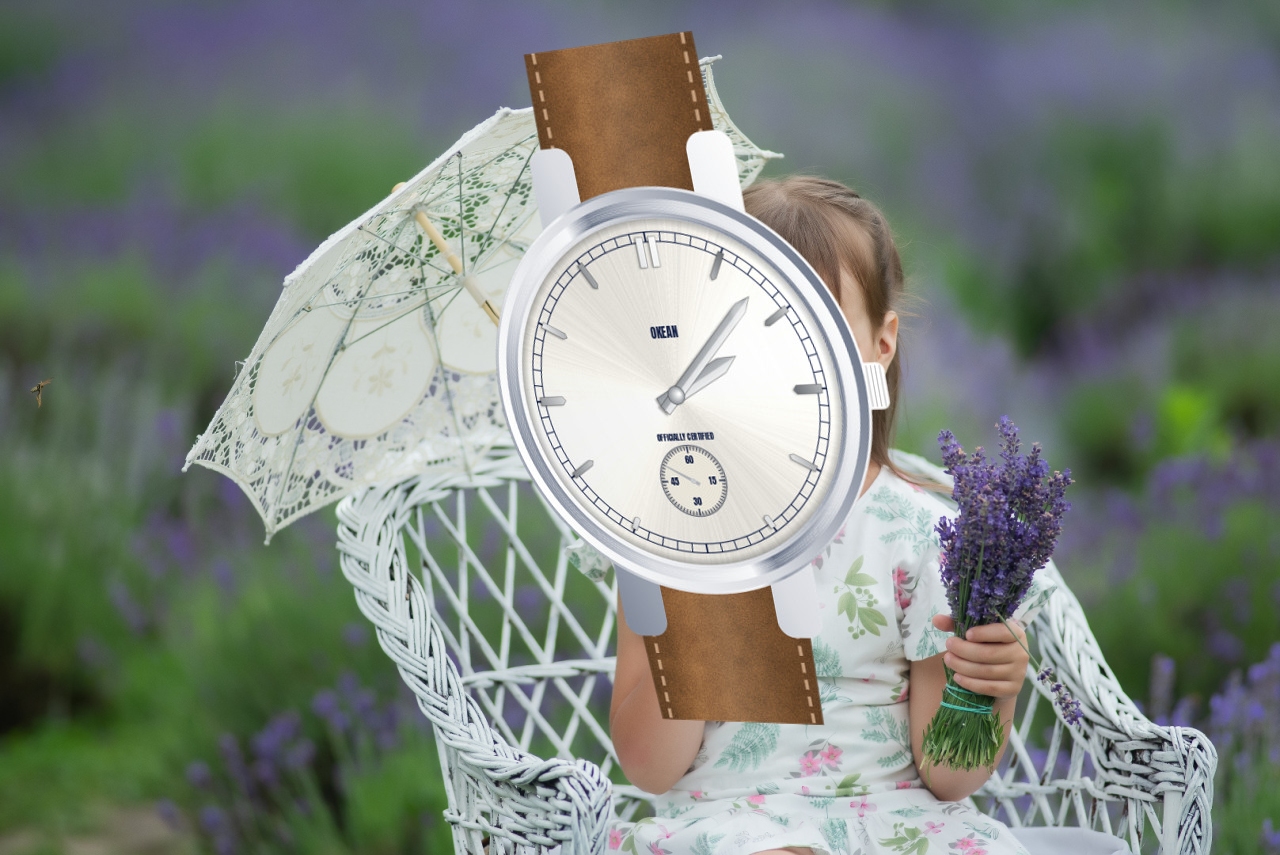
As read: 2:07:50
